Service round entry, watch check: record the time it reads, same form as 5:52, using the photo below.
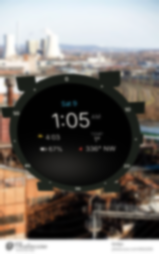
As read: 1:05
